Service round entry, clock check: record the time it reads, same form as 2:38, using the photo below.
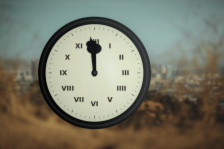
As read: 11:59
